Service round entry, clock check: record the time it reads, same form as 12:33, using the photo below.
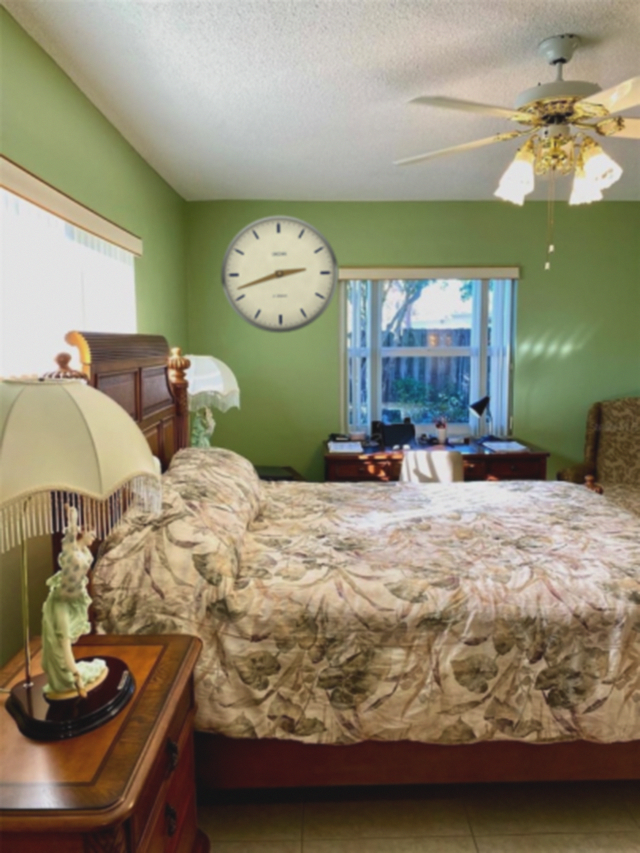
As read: 2:42
